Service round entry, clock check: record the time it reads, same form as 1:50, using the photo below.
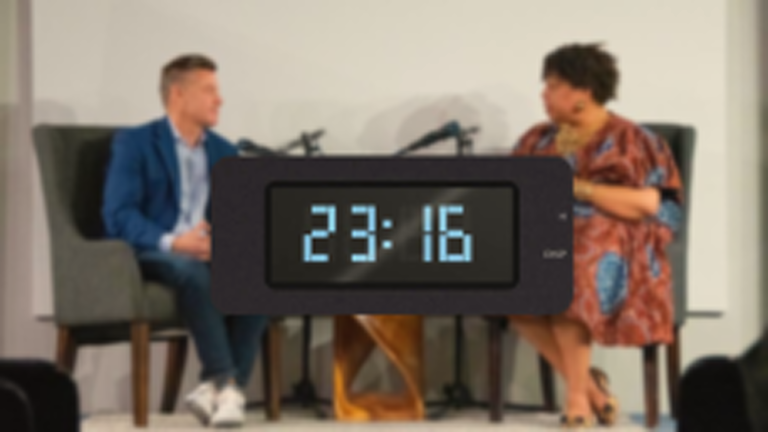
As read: 23:16
